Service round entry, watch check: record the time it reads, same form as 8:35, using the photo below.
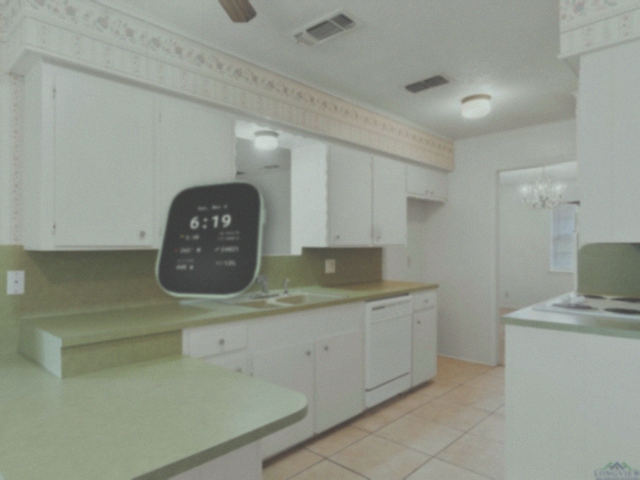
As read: 6:19
